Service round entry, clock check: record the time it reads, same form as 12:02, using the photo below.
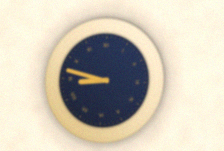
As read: 8:47
